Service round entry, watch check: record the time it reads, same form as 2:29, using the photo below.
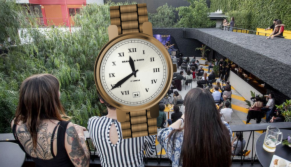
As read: 11:40
